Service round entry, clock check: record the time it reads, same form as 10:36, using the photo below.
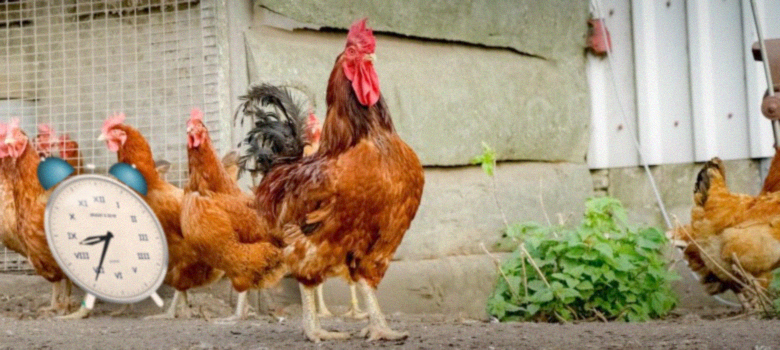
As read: 8:35
